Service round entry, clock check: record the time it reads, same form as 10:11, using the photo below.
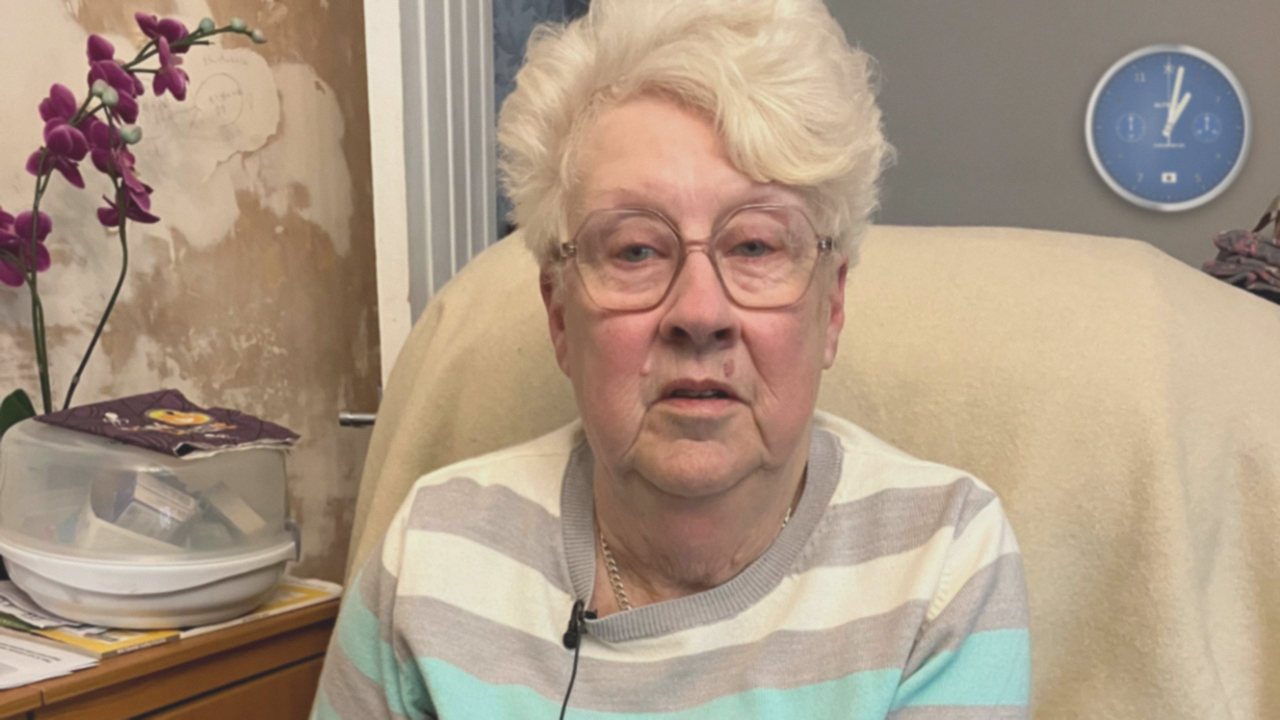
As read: 1:02
